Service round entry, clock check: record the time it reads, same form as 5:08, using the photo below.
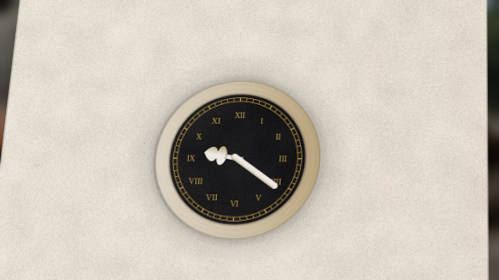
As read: 9:21
